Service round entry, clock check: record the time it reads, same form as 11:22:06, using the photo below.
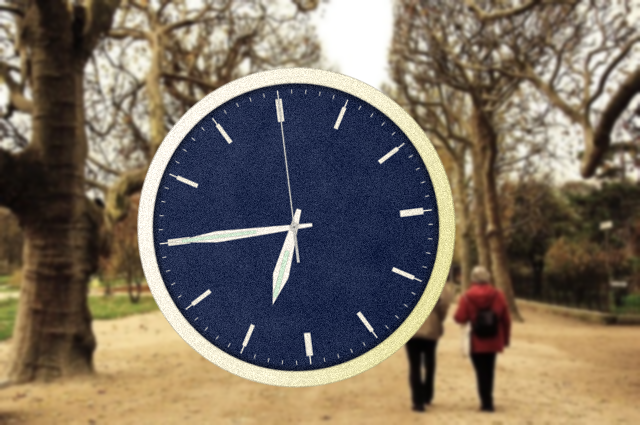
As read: 6:45:00
